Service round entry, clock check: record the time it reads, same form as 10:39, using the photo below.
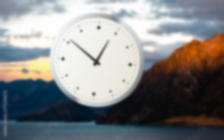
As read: 12:51
